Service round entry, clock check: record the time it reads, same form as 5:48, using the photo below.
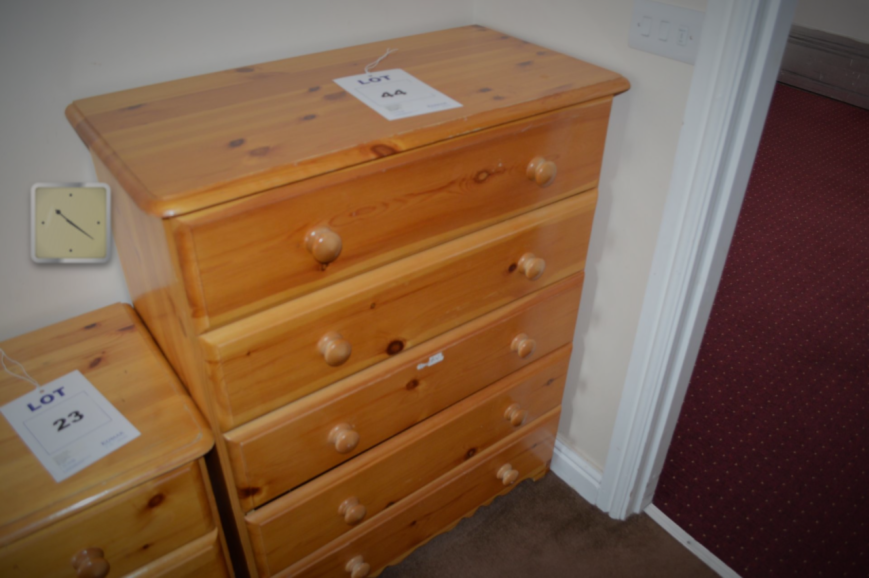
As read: 10:21
